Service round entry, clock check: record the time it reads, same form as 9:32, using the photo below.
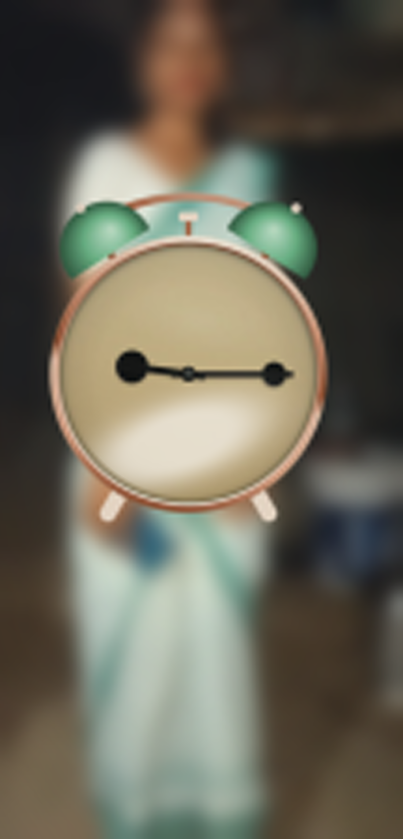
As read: 9:15
